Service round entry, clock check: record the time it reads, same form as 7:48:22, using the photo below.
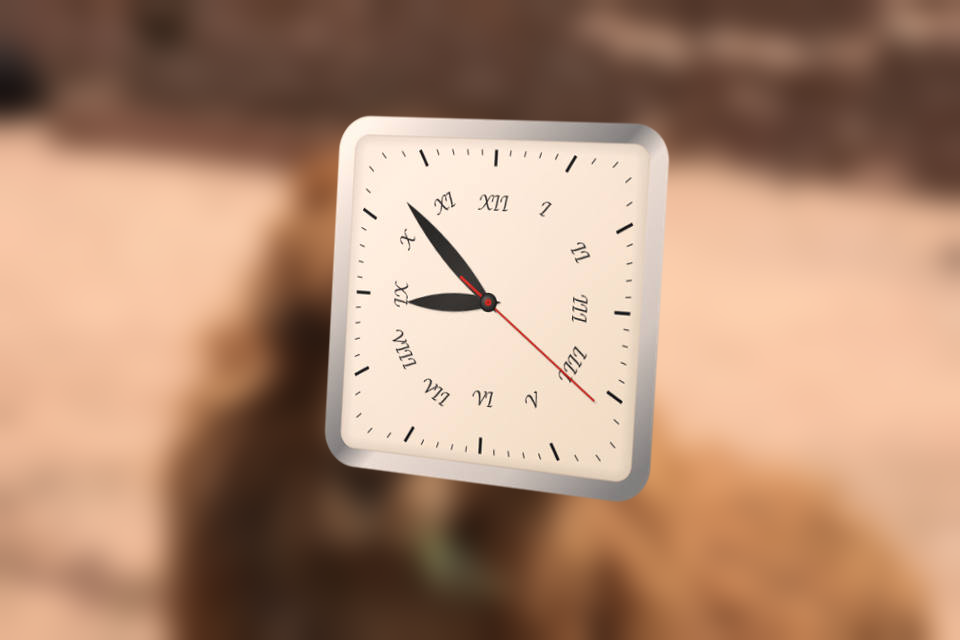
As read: 8:52:21
